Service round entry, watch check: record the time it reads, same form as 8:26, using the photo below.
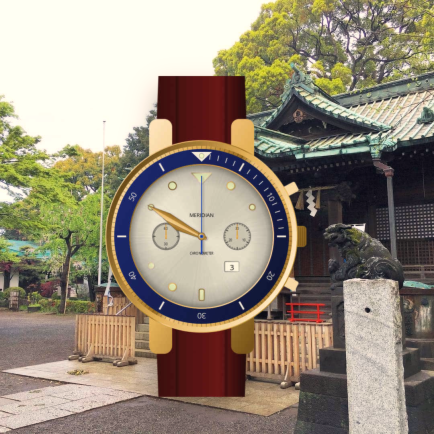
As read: 9:50
